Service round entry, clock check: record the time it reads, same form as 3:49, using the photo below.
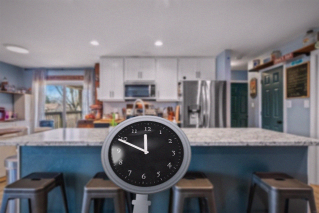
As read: 11:49
